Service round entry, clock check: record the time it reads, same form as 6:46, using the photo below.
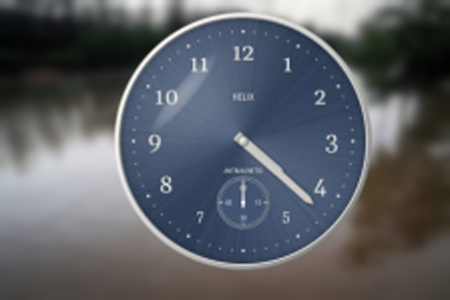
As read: 4:22
